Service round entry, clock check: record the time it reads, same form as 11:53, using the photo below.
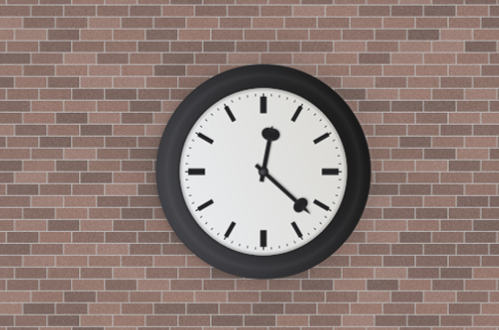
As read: 12:22
